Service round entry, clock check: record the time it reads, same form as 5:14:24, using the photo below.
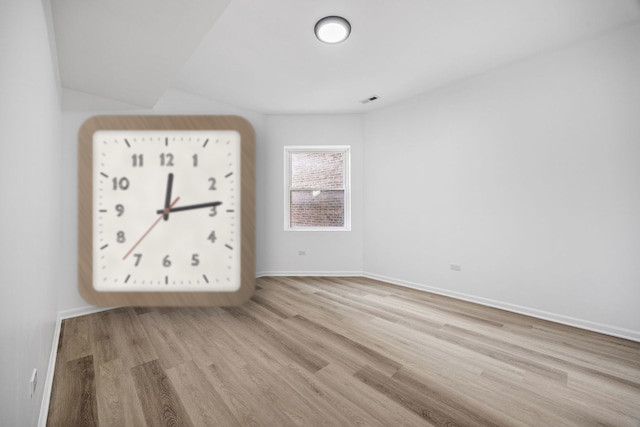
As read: 12:13:37
